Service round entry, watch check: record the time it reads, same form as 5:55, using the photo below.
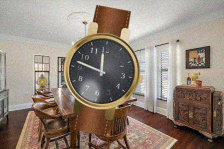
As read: 11:47
